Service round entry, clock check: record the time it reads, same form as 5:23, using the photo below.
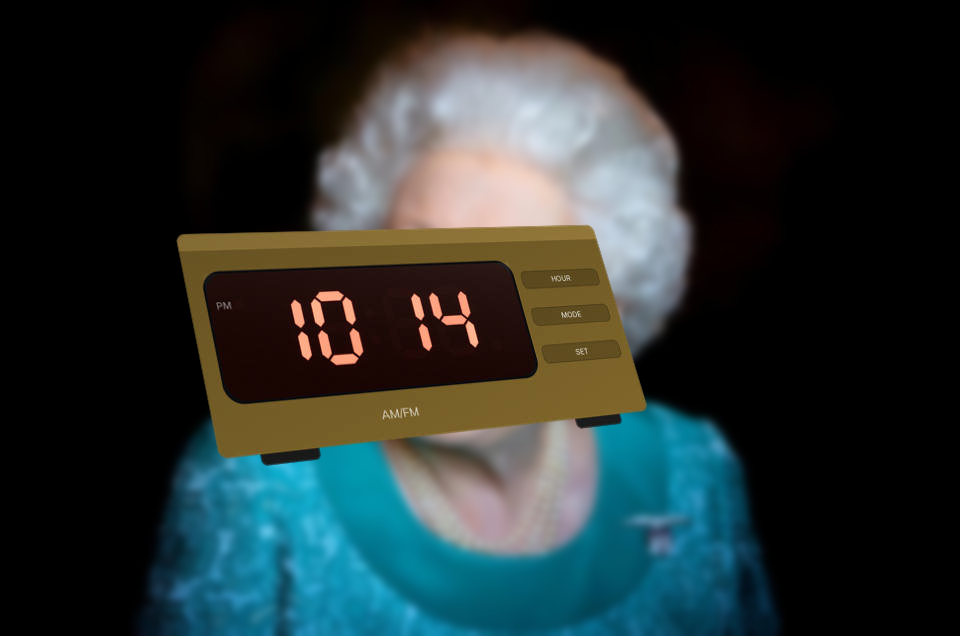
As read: 10:14
